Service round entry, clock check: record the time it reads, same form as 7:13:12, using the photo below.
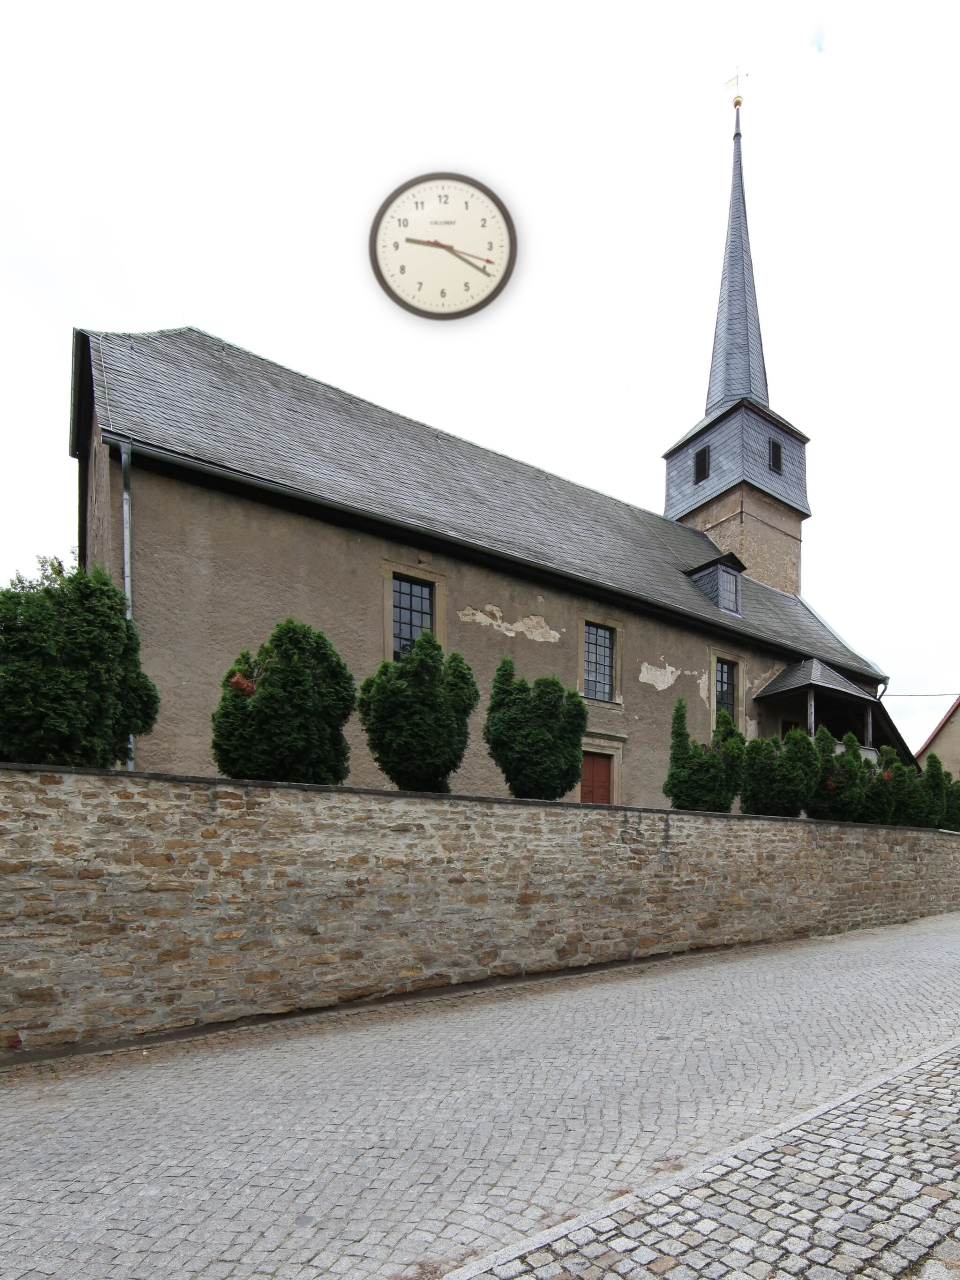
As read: 9:20:18
